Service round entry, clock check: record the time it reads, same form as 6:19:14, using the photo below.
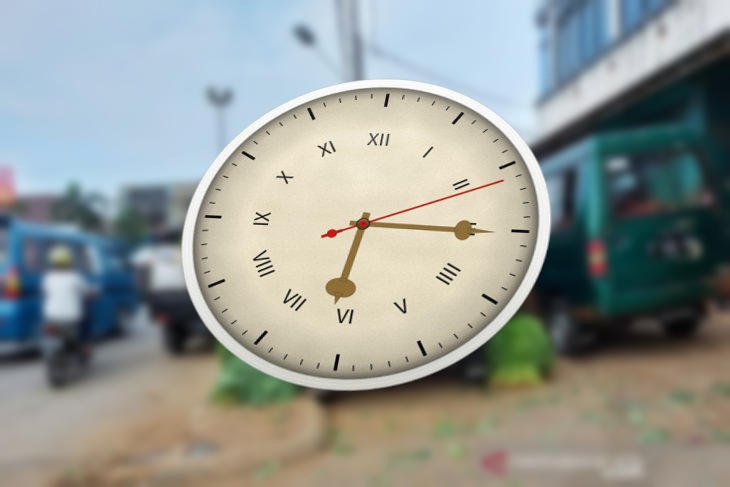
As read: 6:15:11
